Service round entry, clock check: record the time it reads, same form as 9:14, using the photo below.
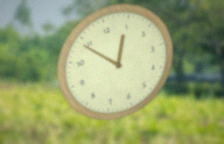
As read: 12:54
